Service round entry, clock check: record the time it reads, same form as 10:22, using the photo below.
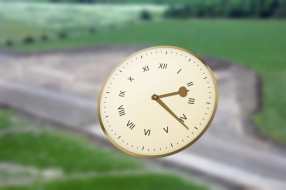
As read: 2:21
